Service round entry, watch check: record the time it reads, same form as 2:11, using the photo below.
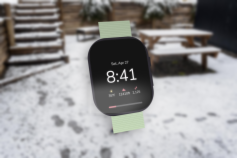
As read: 8:41
